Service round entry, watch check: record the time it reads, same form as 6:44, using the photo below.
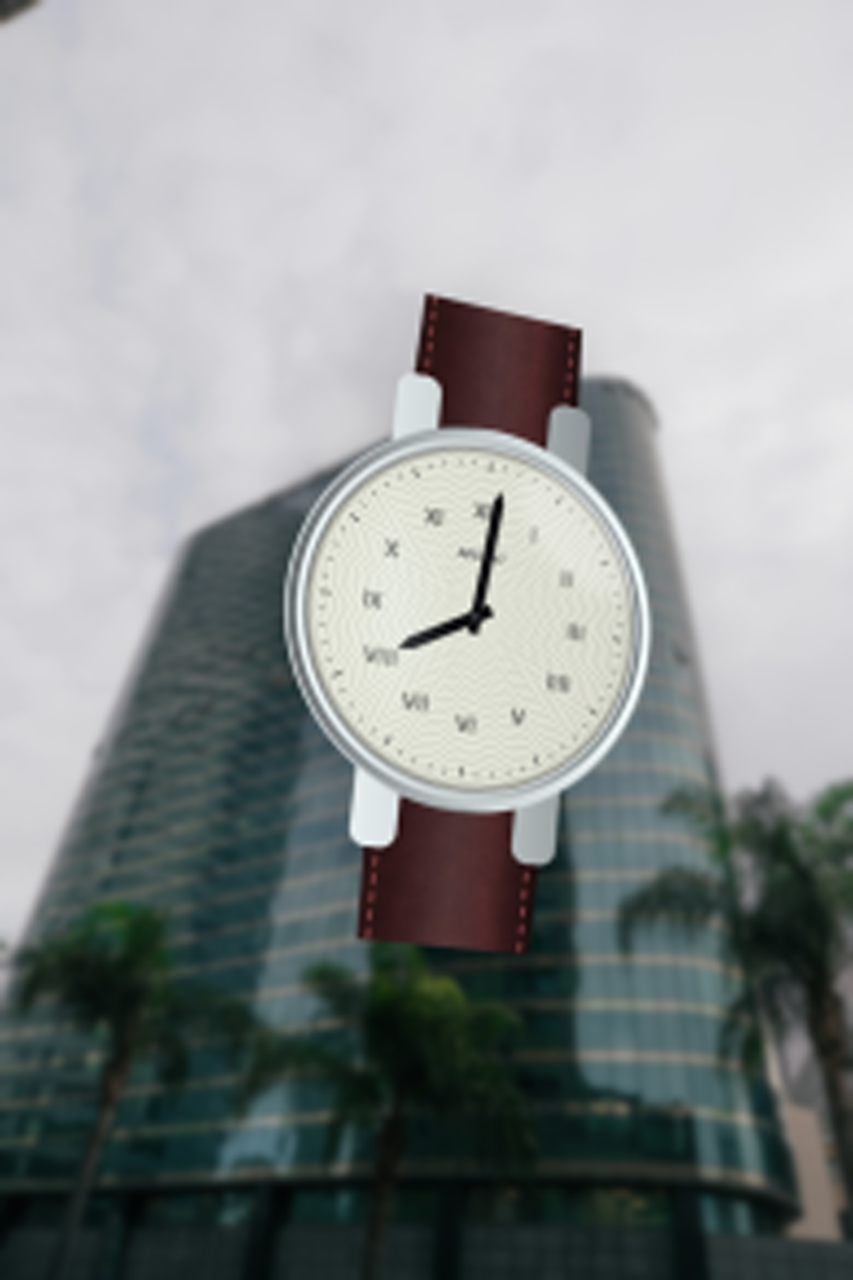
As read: 8:01
